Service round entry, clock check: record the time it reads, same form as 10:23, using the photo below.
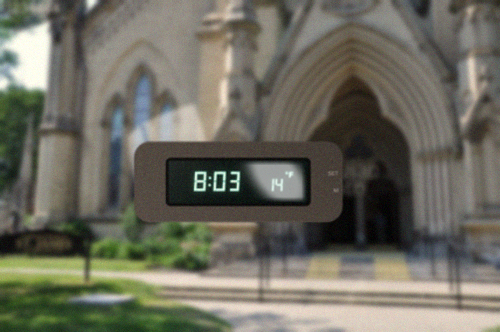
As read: 8:03
